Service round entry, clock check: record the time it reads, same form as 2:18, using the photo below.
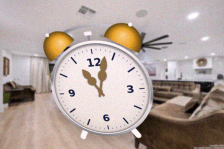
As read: 11:03
